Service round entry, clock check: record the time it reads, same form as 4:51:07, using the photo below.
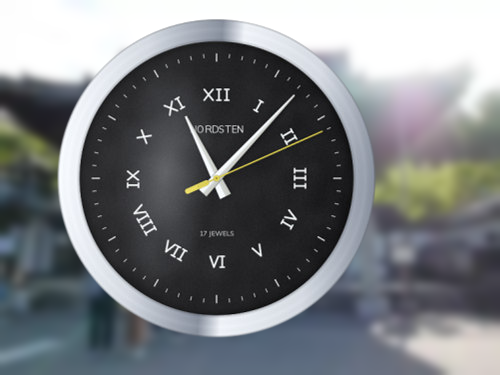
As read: 11:07:11
